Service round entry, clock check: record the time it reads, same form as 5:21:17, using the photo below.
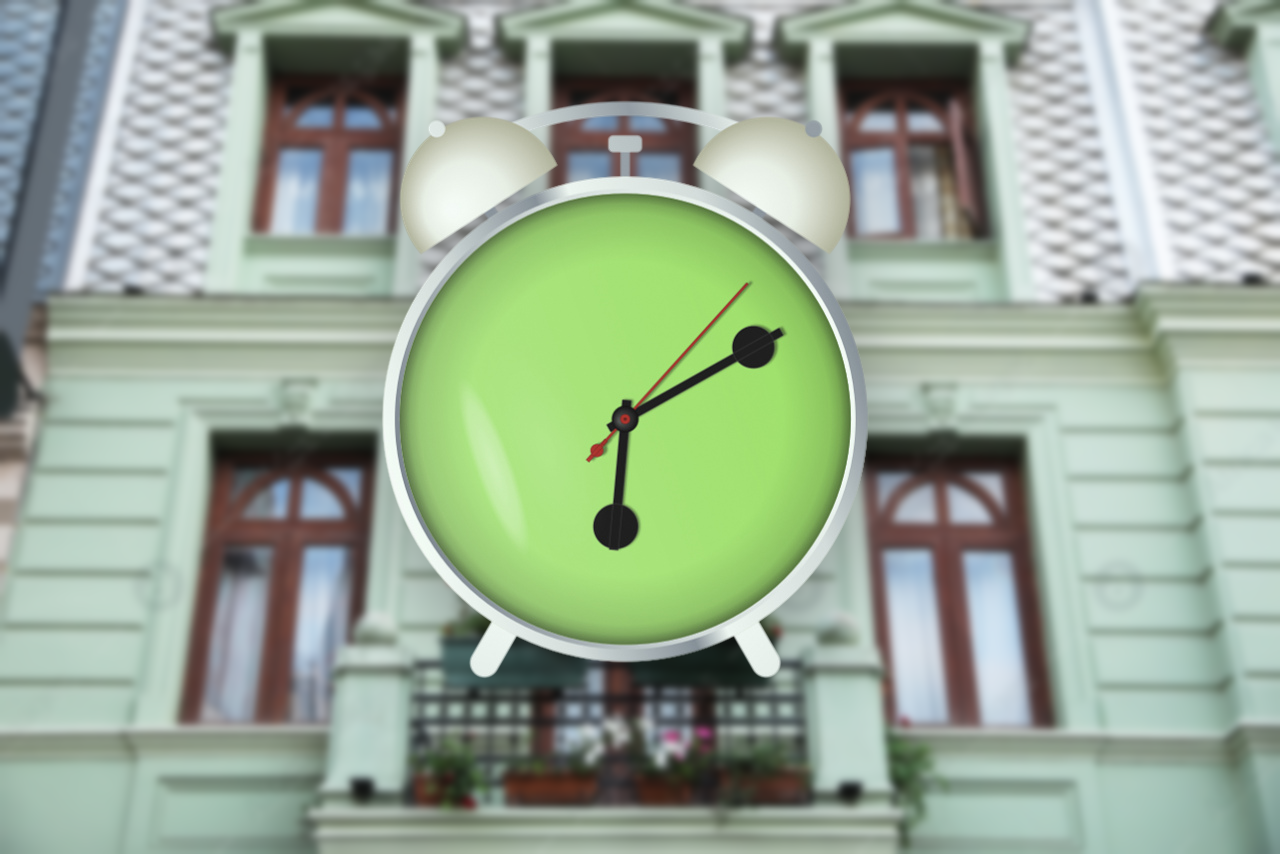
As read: 6:10:07
